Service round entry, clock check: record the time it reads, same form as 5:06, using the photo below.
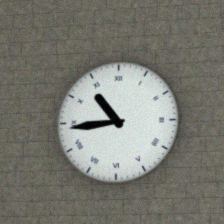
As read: 10:44
